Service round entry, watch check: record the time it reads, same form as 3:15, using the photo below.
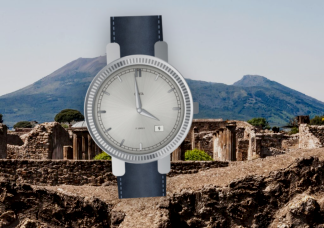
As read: 3:59
